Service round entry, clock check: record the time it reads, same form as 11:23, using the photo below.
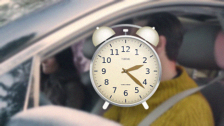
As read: 2:22
